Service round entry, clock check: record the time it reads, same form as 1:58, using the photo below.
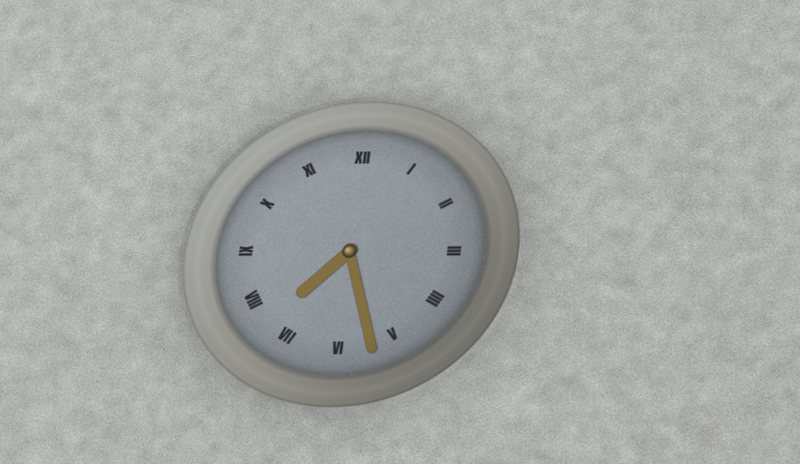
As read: 7:27
